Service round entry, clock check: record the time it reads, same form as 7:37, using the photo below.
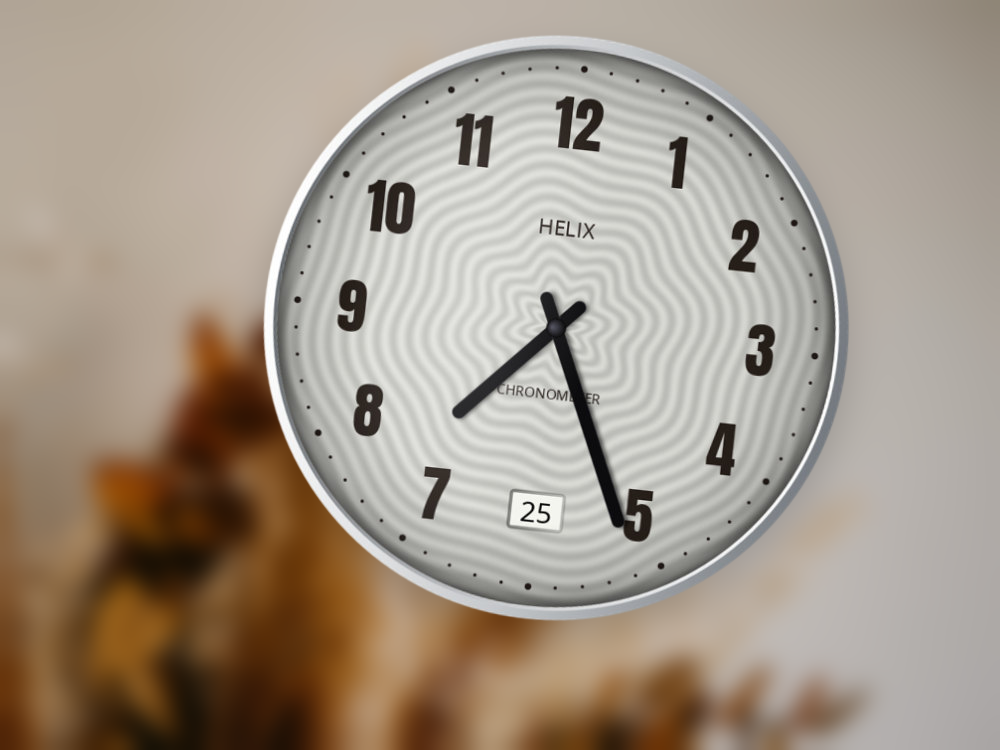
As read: 7:26
